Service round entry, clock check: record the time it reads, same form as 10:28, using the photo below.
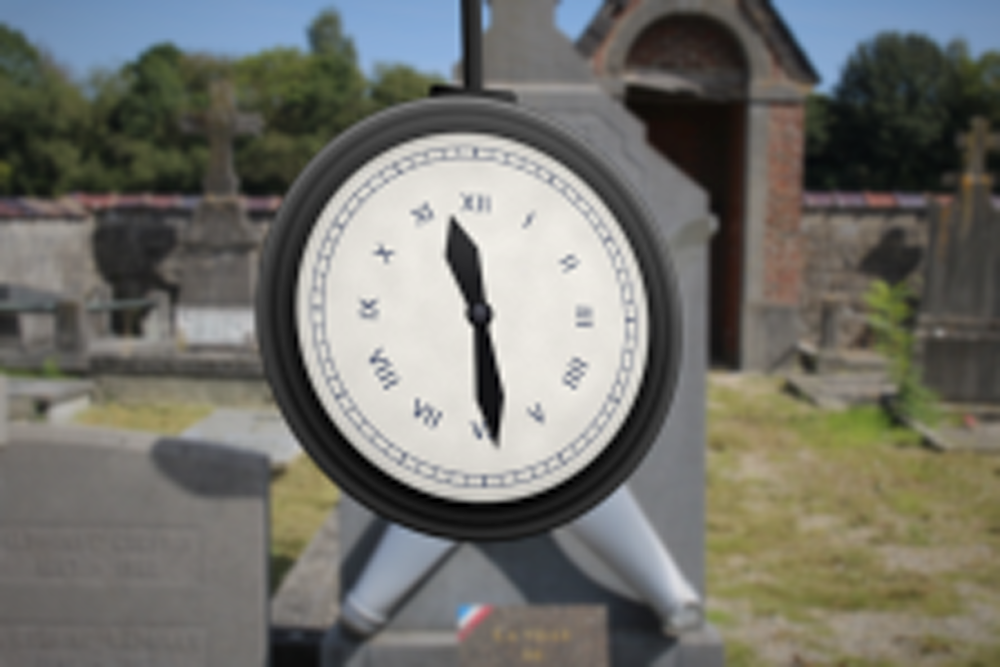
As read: 11:29
